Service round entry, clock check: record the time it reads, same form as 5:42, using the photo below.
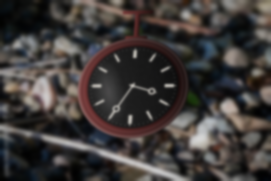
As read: 3:35
